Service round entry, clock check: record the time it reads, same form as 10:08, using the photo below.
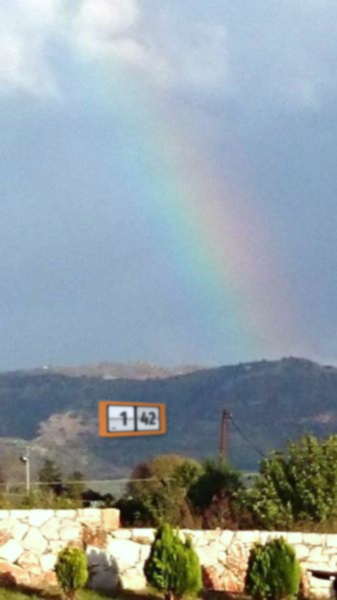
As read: 1:42
